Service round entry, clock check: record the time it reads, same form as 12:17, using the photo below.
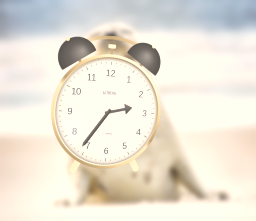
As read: 2:36
